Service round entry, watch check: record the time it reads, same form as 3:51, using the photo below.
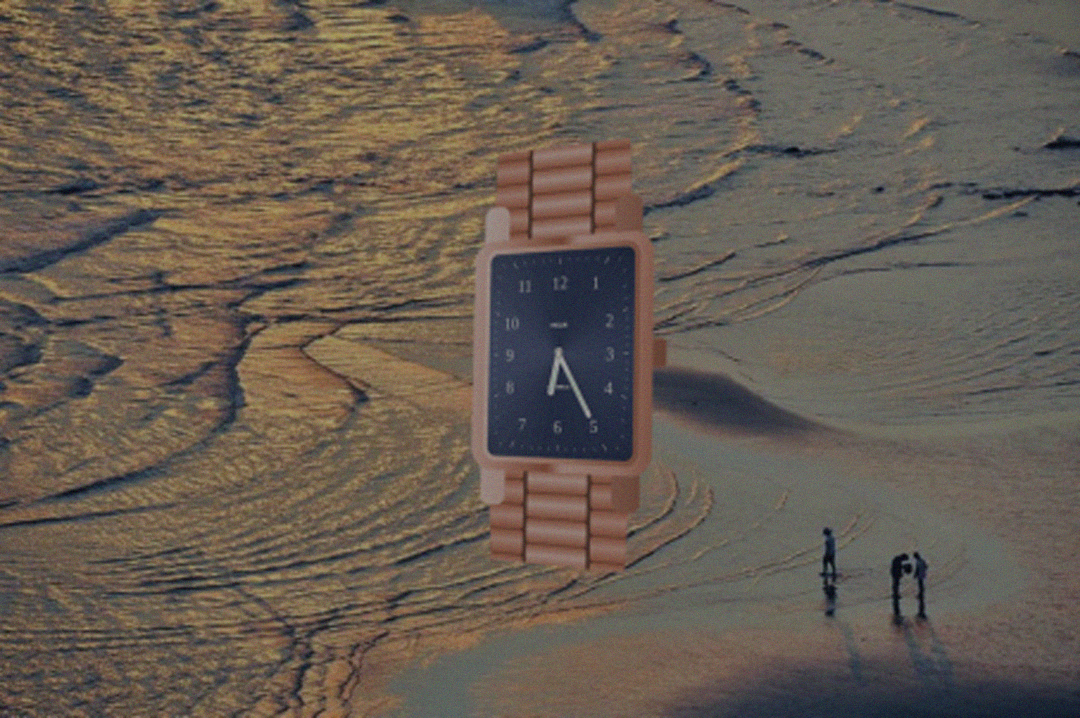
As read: 6:25
